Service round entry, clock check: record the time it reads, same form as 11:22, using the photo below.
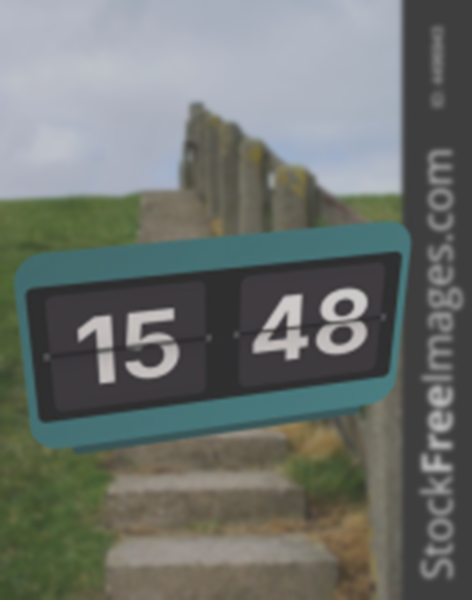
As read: 15:48
